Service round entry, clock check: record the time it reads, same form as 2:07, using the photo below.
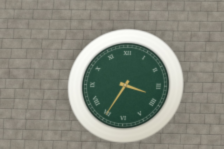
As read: 3:35
